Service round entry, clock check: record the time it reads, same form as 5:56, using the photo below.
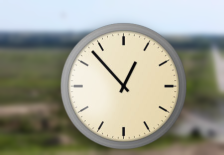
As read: 12:53
